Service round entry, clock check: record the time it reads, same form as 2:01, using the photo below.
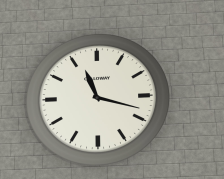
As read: 11:18
